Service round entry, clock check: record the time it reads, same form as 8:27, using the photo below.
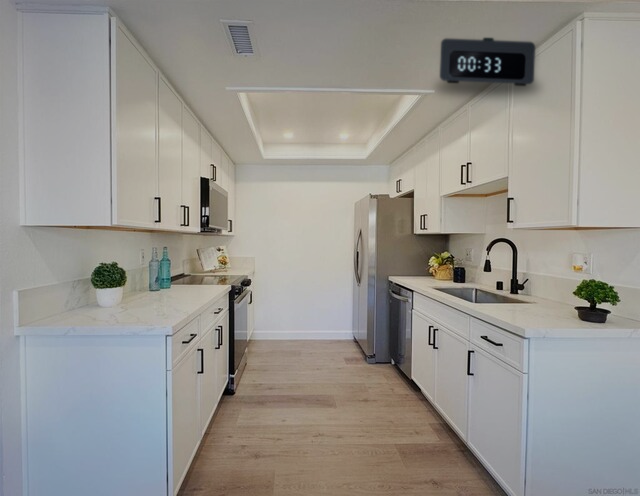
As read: 0:33
